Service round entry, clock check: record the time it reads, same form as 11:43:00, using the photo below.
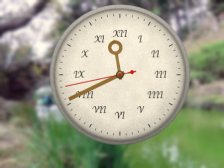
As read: 11:40:43
